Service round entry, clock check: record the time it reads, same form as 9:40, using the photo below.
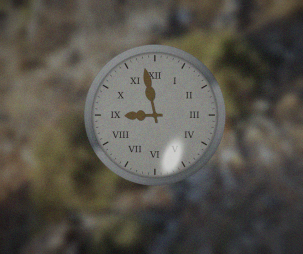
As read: 8:58
